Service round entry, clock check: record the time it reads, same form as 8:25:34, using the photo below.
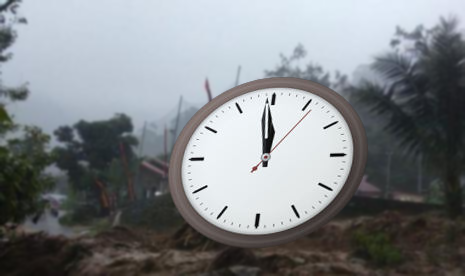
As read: 11:59:06
